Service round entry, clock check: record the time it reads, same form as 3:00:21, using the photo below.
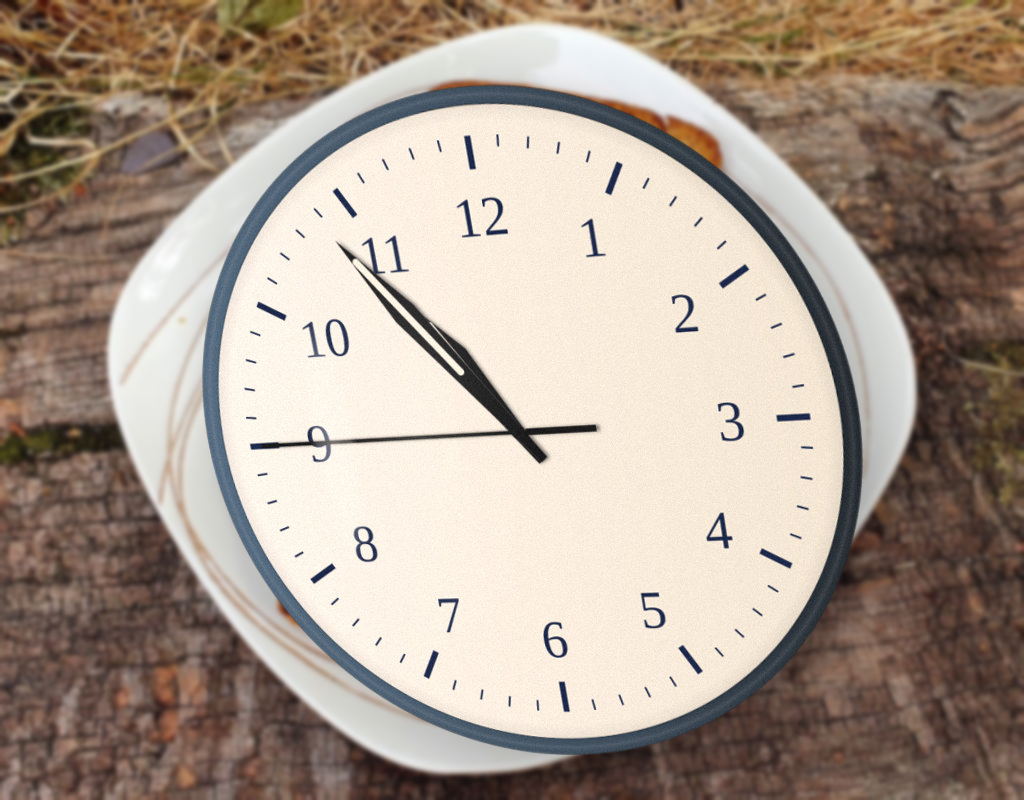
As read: 10:53:45
